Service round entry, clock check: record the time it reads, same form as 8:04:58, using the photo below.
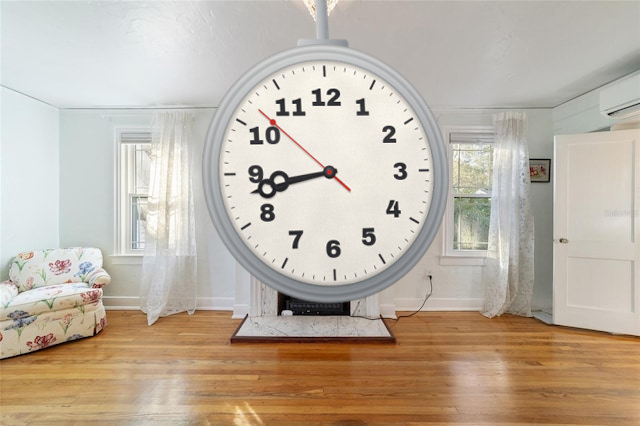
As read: 8:42:52
